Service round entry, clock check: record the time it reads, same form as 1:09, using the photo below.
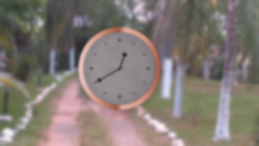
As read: 12:40
